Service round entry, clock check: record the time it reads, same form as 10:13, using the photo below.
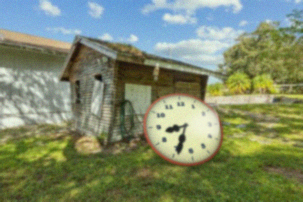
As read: 8:34
